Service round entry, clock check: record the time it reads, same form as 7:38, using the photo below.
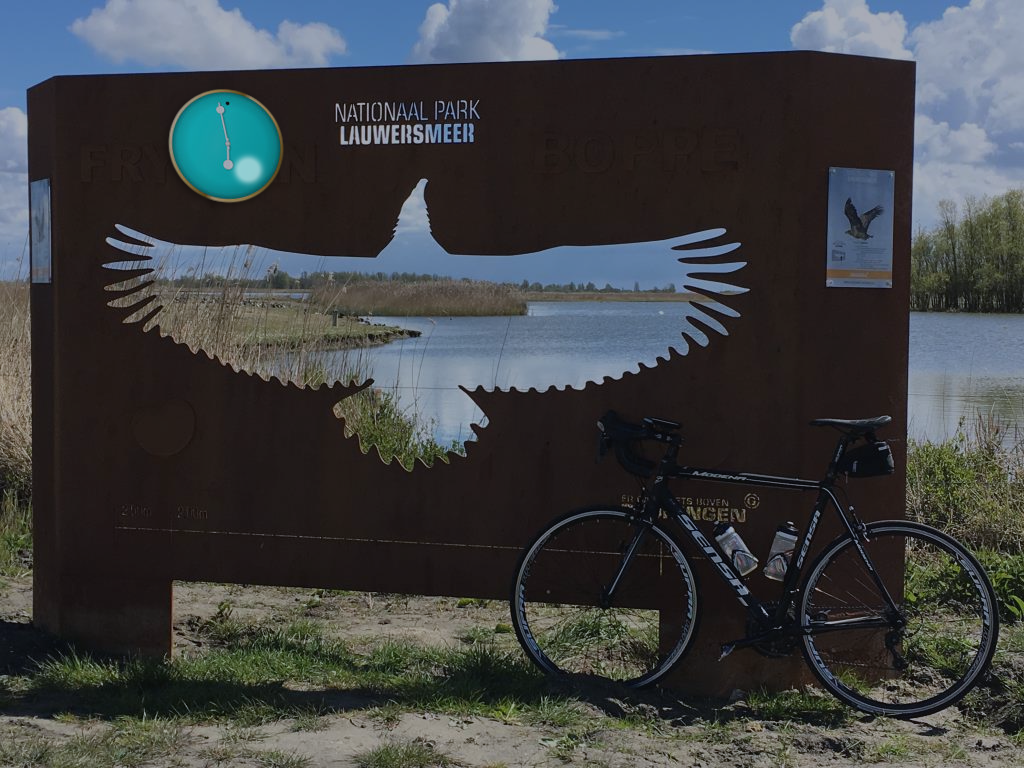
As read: 5:58
